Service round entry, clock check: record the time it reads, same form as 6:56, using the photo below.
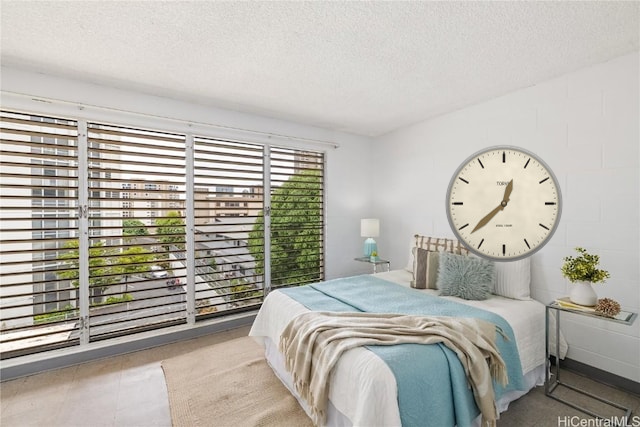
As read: 12:38
